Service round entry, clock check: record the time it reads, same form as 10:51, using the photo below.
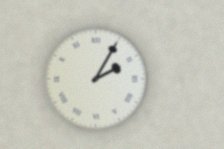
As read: 2:05
